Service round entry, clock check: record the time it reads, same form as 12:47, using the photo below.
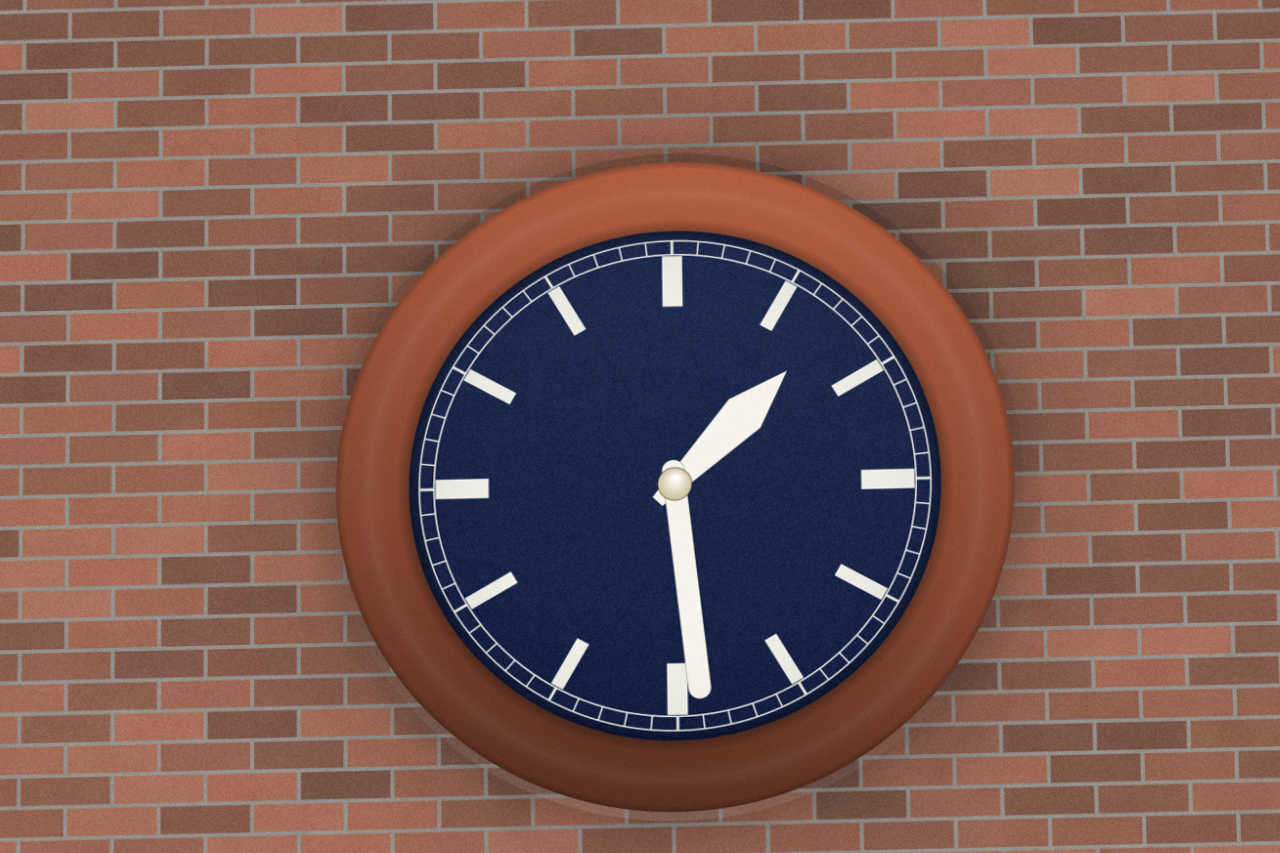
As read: 1:29
